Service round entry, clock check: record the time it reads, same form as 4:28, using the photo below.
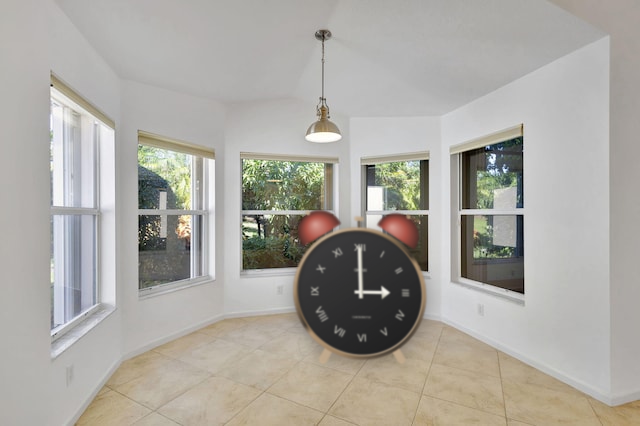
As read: 3:00
